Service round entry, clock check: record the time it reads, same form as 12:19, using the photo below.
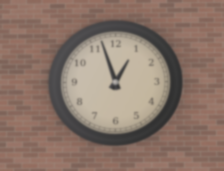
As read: 12:57
